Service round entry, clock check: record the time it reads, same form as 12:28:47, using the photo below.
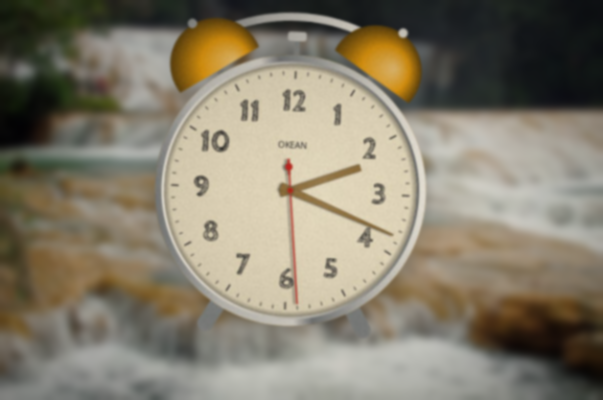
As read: 2:18:29
